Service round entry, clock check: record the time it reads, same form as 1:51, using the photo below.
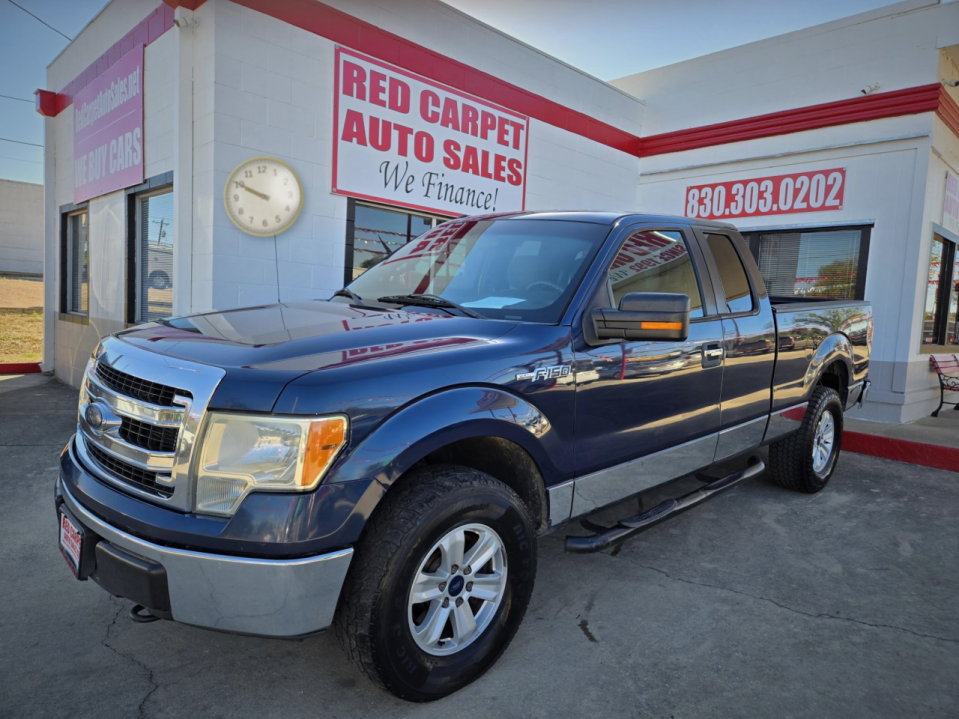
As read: 9:50
